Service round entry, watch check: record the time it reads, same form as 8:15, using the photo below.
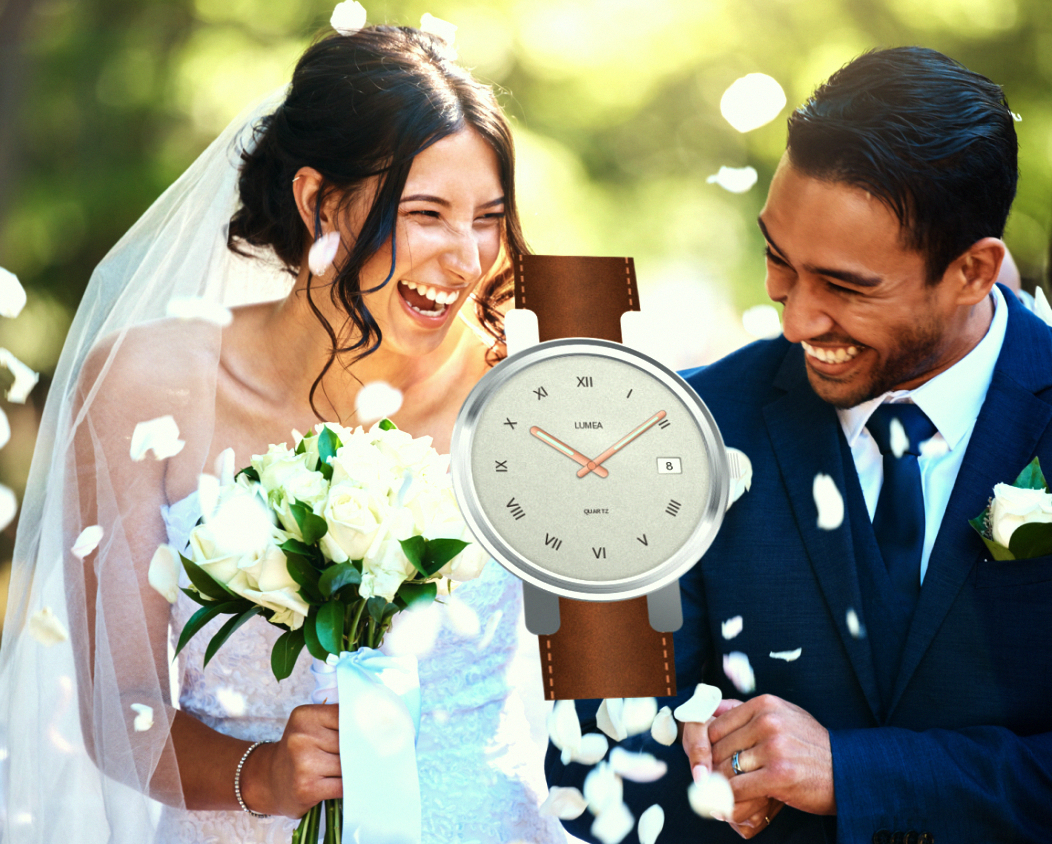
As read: 10:09
